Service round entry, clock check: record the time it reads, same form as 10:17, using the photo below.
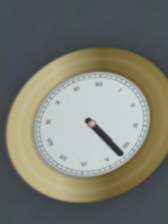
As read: 4:22
